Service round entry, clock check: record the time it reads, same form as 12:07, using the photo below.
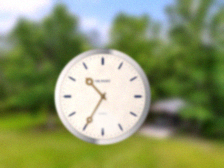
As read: 10:35
